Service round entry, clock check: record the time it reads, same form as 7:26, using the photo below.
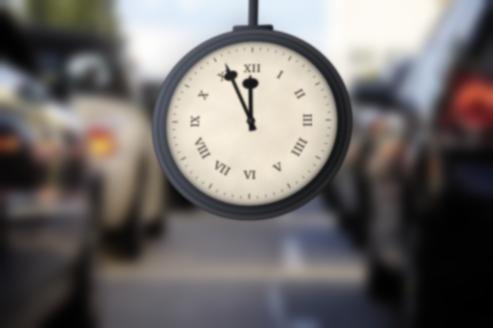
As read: 11:56
